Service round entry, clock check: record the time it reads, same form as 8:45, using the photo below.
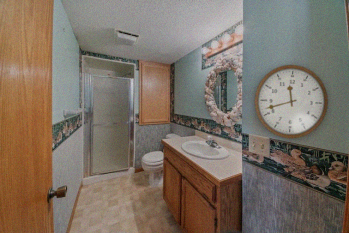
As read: 11:42
